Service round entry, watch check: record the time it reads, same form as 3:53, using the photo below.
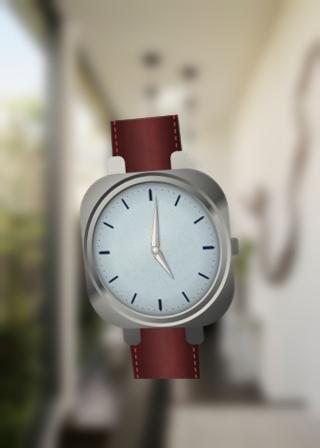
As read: 5:01
